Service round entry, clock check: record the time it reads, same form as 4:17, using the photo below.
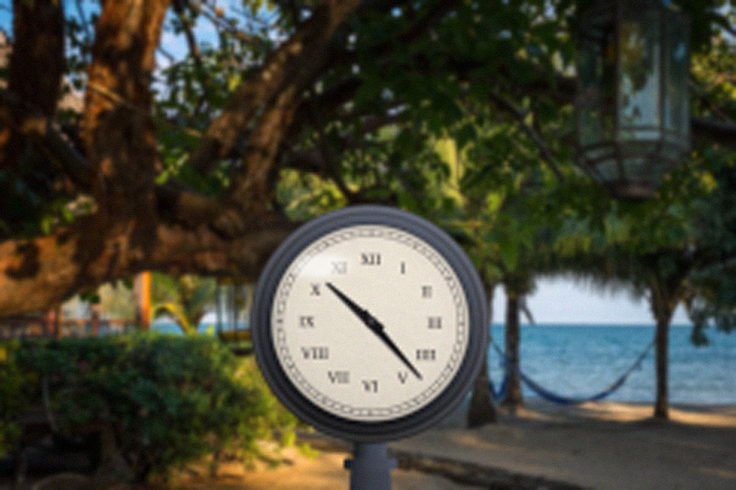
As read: 10:23
